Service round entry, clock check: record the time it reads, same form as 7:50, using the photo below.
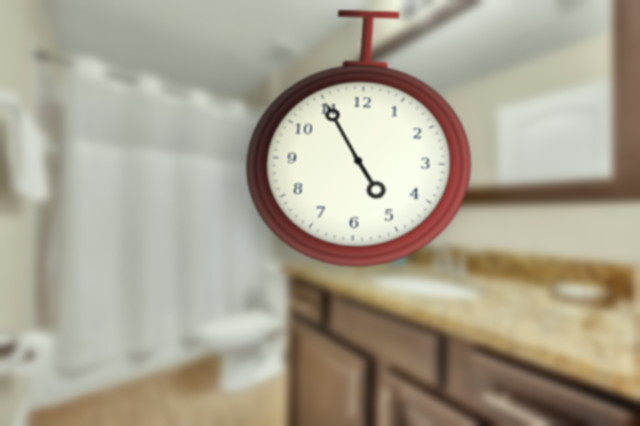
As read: 4:55
